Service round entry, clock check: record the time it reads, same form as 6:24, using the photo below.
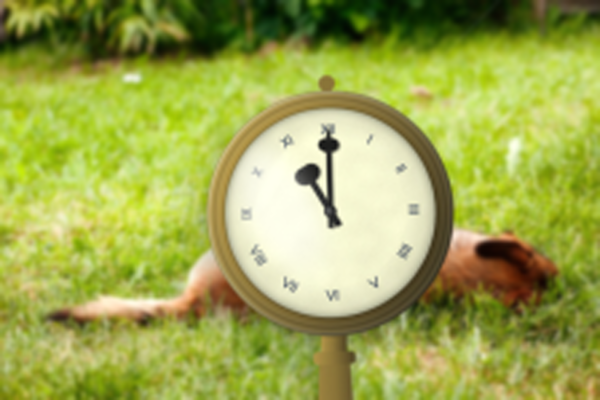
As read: 11:00
